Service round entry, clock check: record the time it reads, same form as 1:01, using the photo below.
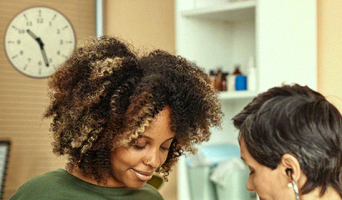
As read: 10:27
